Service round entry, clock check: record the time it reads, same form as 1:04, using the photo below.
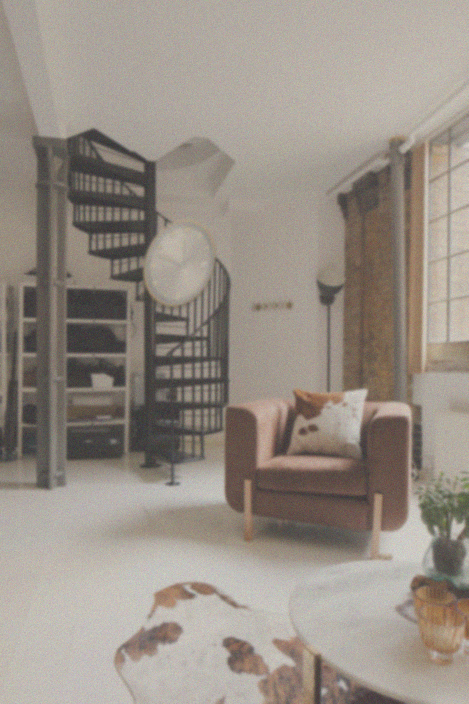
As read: 11:48
